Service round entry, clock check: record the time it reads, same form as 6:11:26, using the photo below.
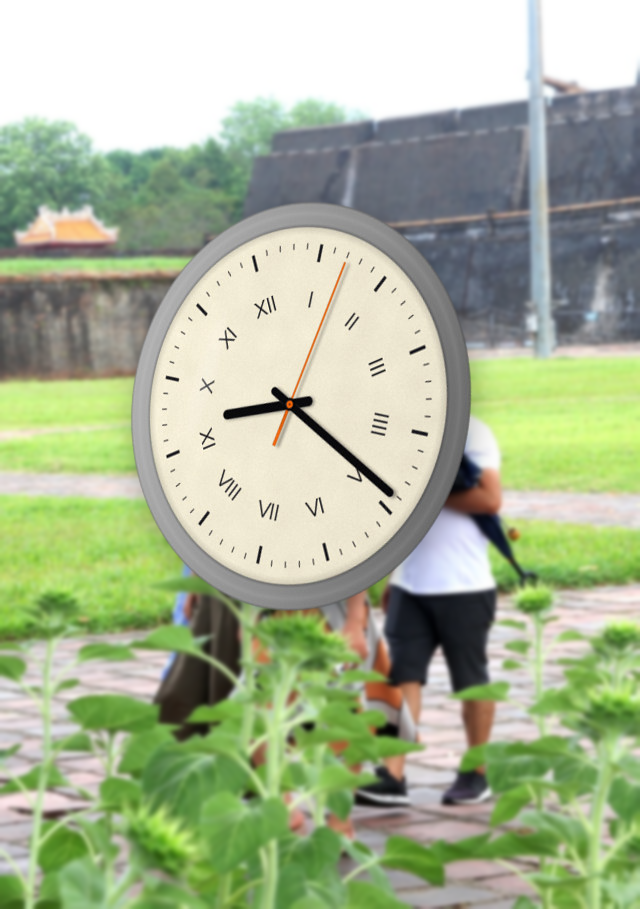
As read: 9:24:07
